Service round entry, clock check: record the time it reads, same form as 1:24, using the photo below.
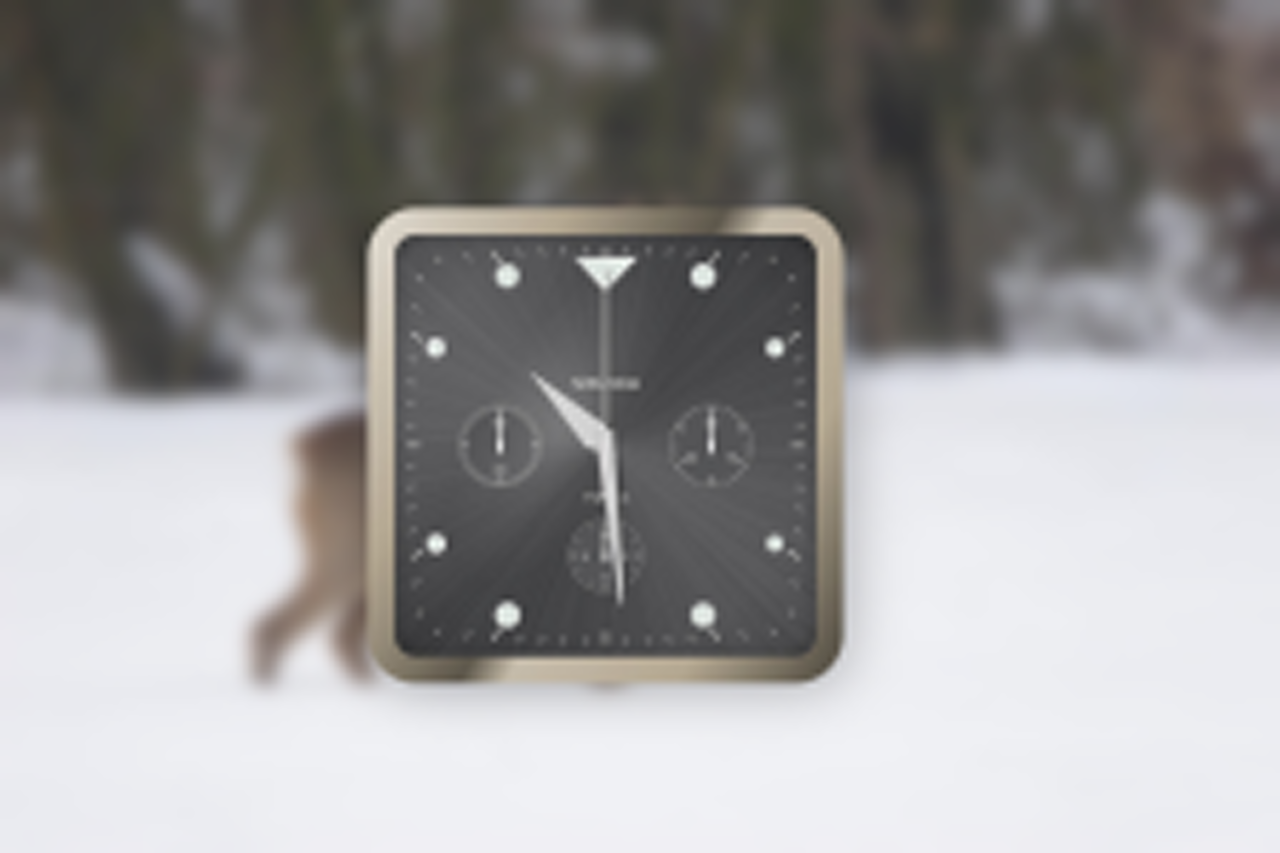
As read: 10:29
